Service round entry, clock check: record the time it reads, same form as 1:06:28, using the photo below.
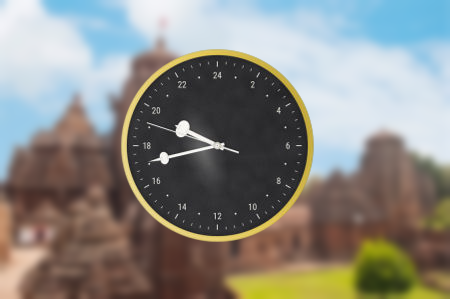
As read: 19:42:48
